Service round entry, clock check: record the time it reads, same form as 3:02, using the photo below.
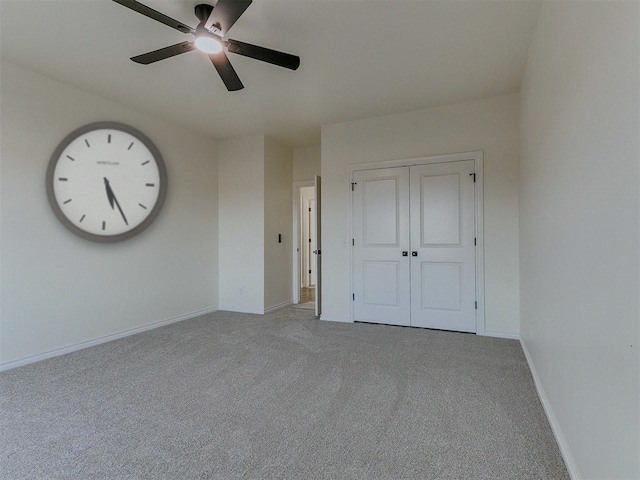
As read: 5:25
